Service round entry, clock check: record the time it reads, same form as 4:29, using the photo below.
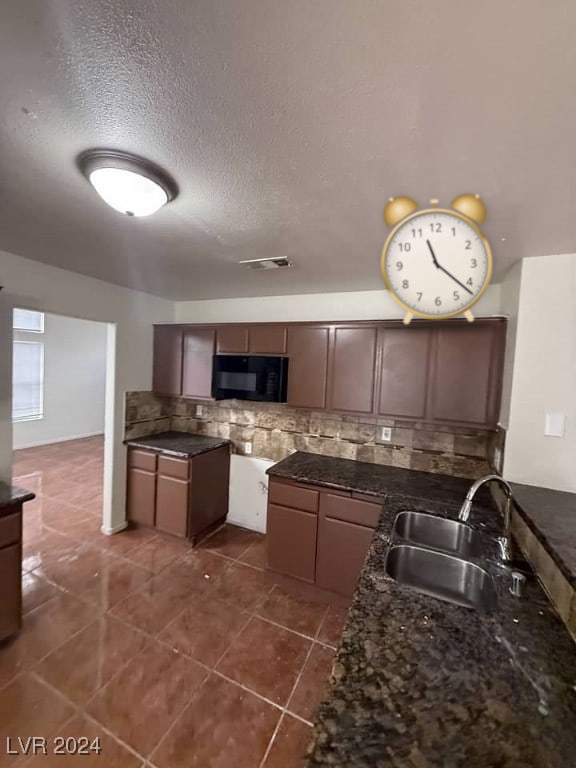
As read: 11:22
